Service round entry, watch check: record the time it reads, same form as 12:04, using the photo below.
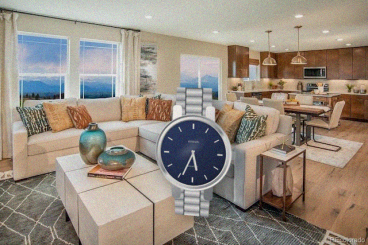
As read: 5:34
